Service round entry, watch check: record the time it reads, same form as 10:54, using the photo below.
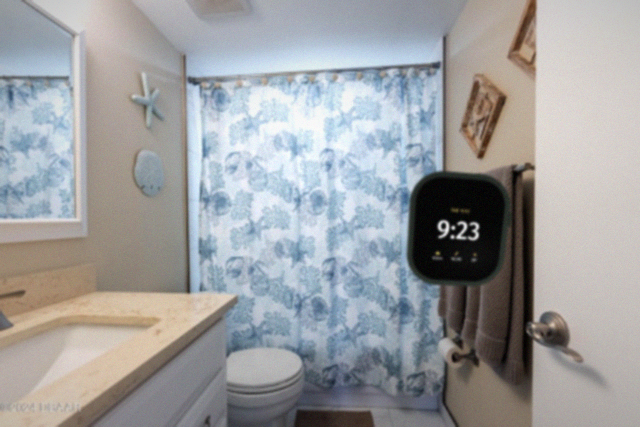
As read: 9:23
